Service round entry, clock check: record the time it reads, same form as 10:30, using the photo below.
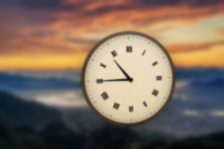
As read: 10:45
